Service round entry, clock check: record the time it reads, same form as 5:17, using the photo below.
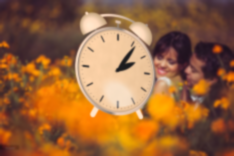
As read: 2:06
